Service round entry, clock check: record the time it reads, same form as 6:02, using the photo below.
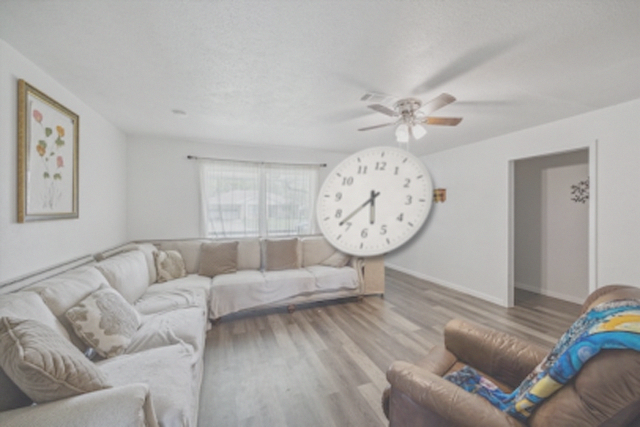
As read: 5:37
